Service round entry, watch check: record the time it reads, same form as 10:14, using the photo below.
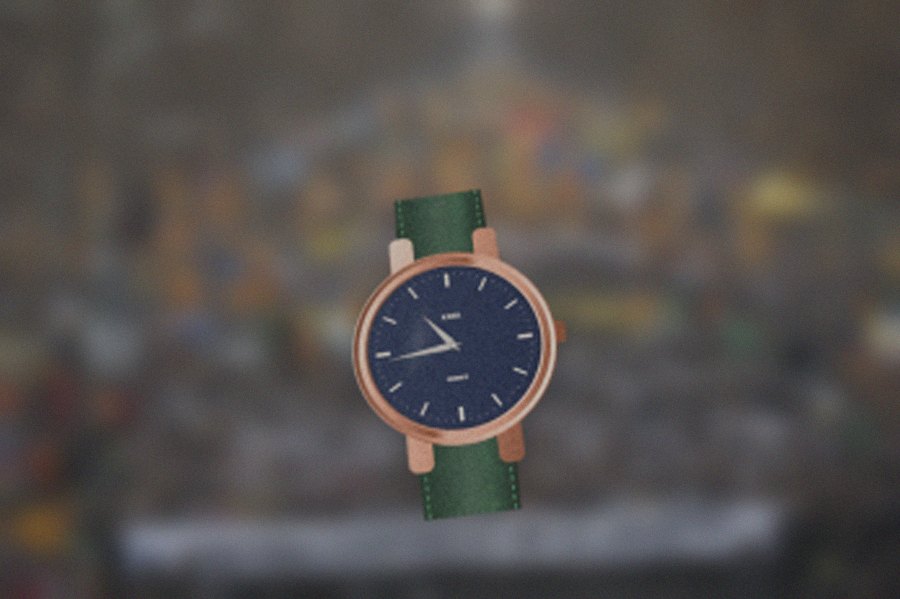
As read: 10:44
